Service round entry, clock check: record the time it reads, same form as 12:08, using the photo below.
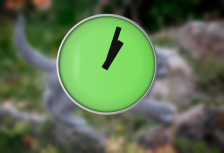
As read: 1:03
